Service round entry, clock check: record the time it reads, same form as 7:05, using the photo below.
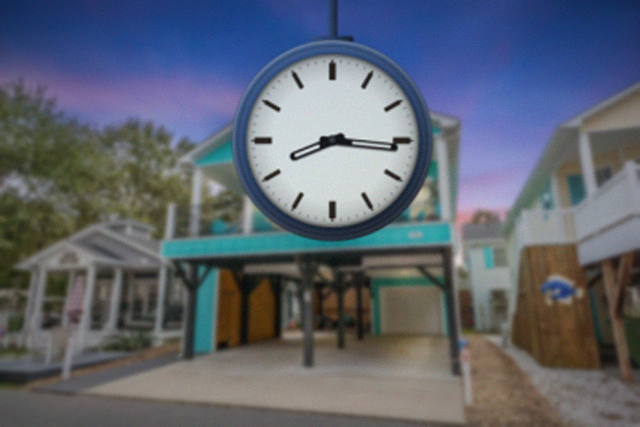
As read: 8:16
